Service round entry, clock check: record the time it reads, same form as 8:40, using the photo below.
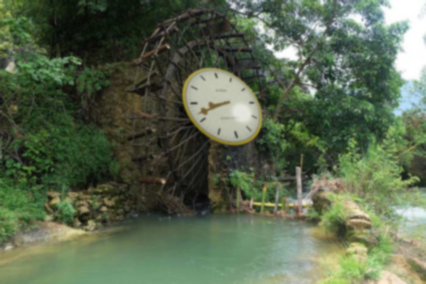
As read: 8:42
